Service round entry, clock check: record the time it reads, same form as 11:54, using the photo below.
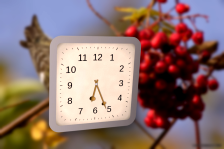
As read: 6:26
